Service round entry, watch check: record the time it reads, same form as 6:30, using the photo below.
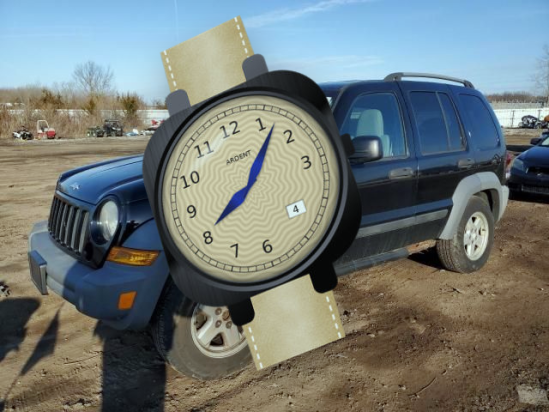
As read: 8:07
